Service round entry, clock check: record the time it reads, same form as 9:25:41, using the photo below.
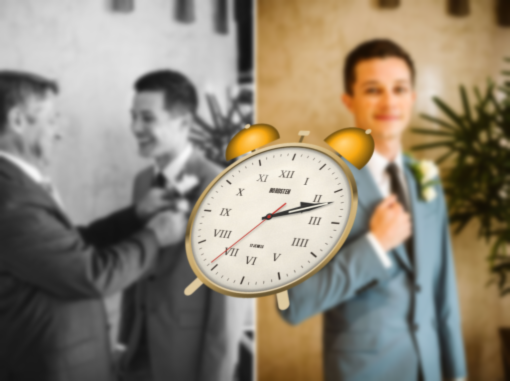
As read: 2:11:36
